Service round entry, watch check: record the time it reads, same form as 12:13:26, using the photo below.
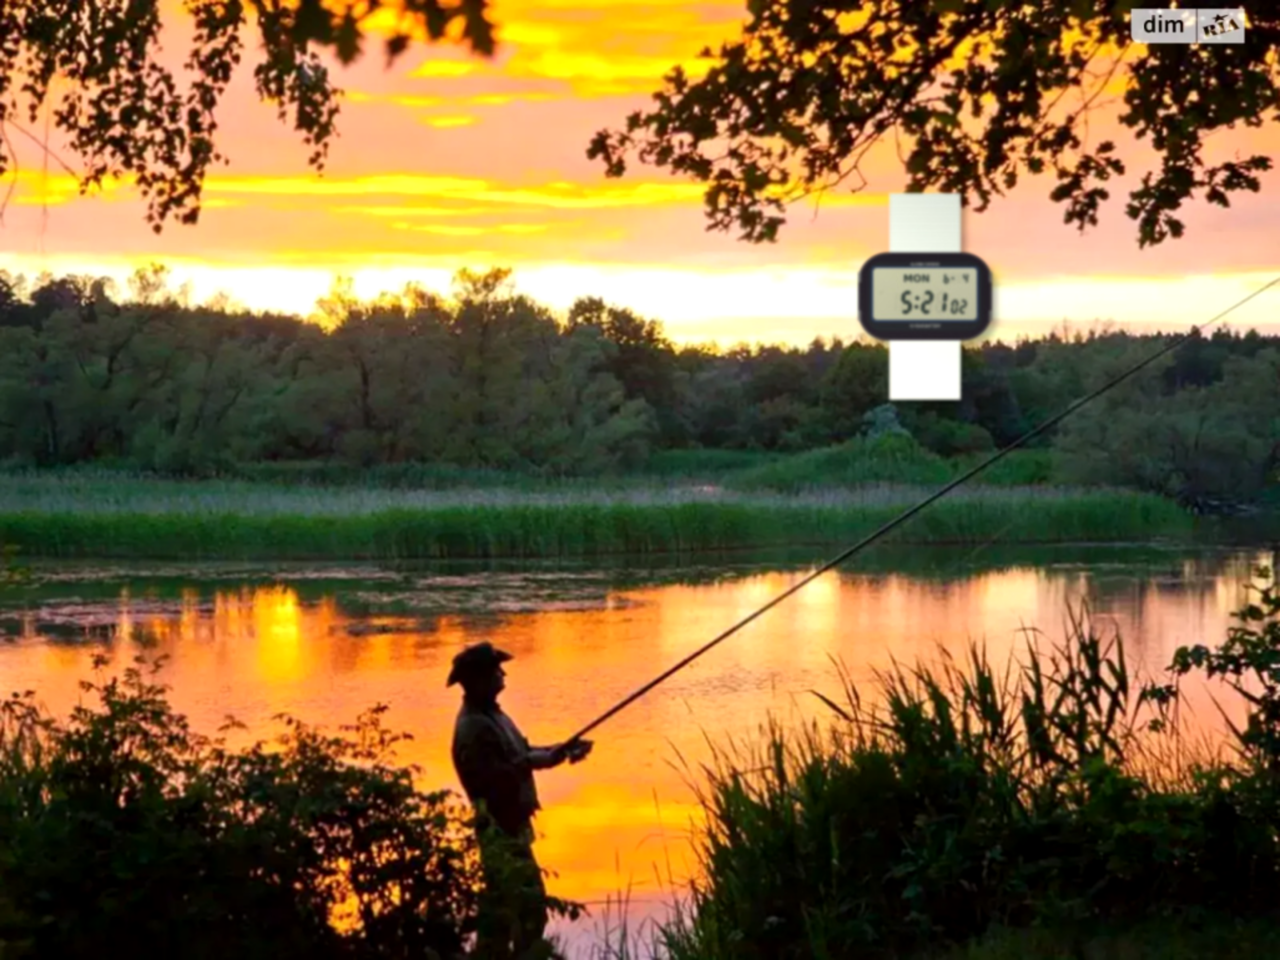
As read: 5:21:02
